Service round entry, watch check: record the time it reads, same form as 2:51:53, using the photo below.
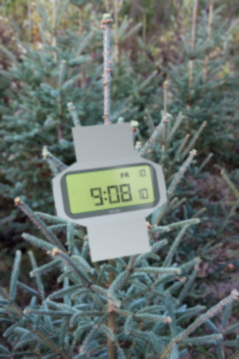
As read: 9:08:10
